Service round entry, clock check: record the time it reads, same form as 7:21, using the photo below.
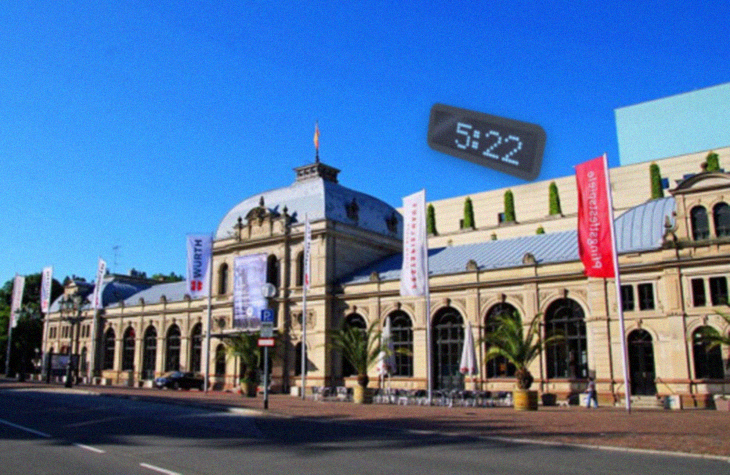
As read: 5:22
